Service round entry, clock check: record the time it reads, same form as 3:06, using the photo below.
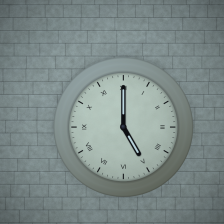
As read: 5:00
